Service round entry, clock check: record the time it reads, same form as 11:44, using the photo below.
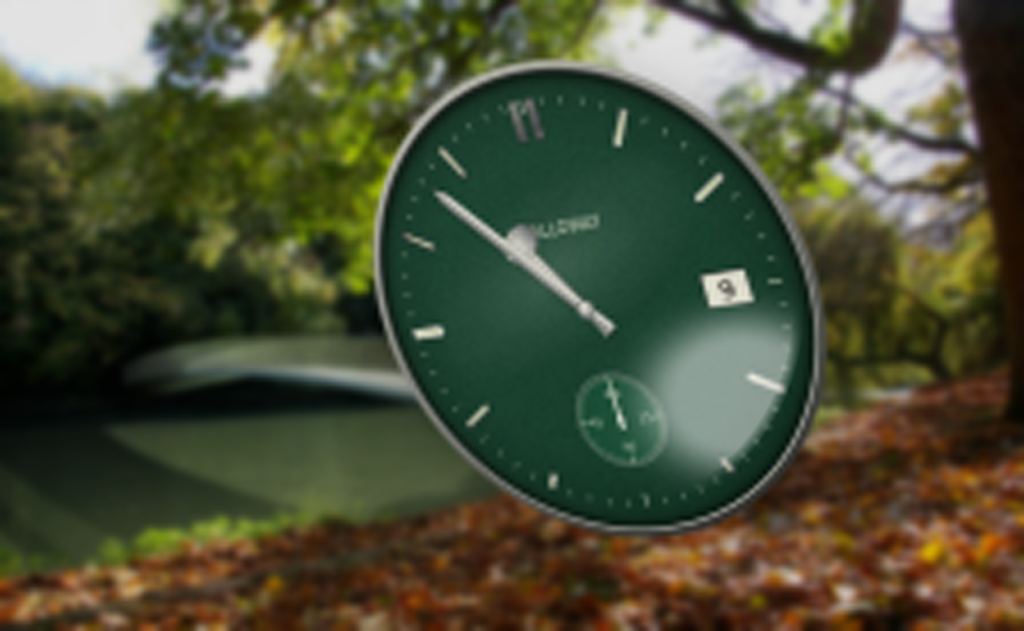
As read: 10:53
